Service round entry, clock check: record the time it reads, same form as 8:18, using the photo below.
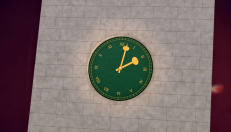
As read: 2:02
